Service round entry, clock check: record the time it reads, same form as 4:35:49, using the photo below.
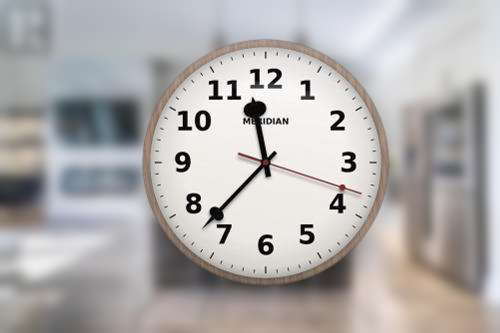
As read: 11:37:18
